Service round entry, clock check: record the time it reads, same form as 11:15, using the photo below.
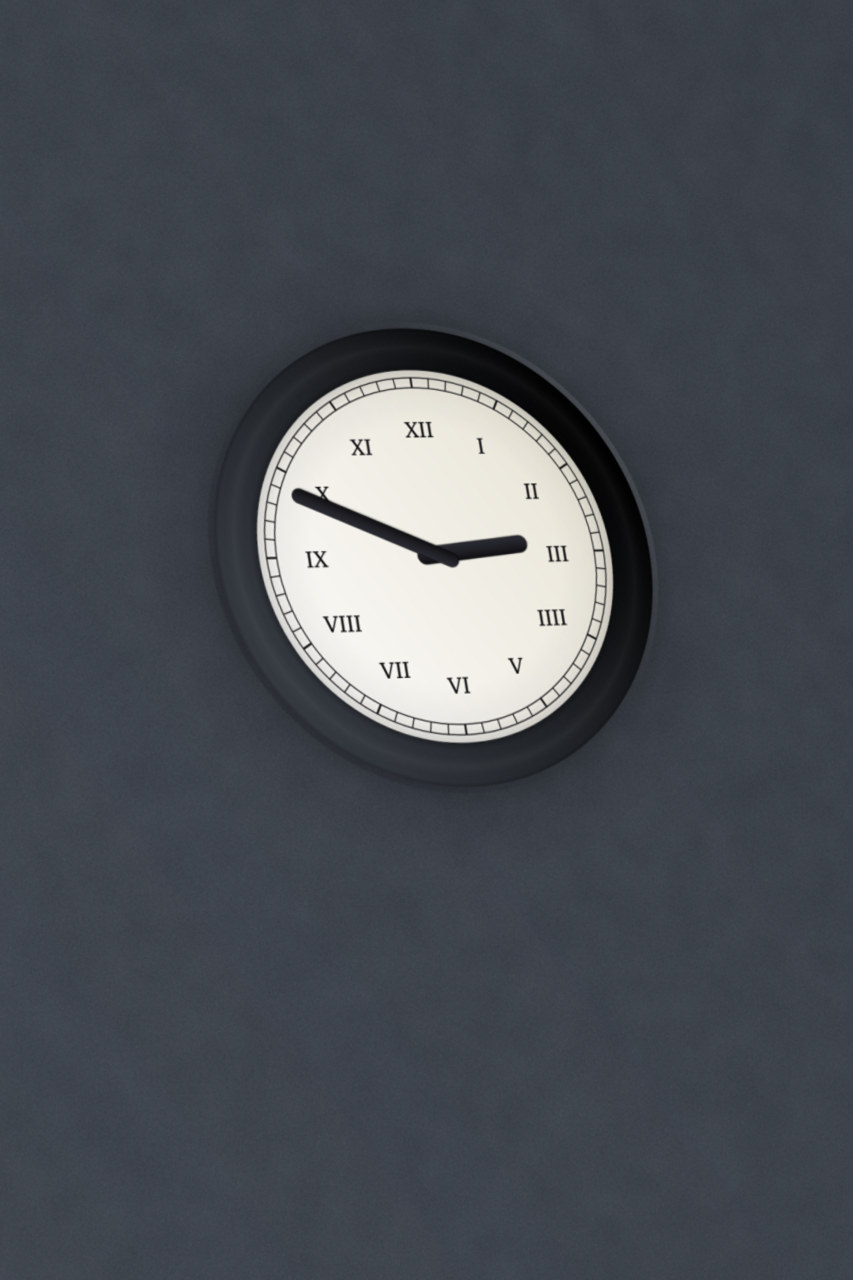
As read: 2:49
